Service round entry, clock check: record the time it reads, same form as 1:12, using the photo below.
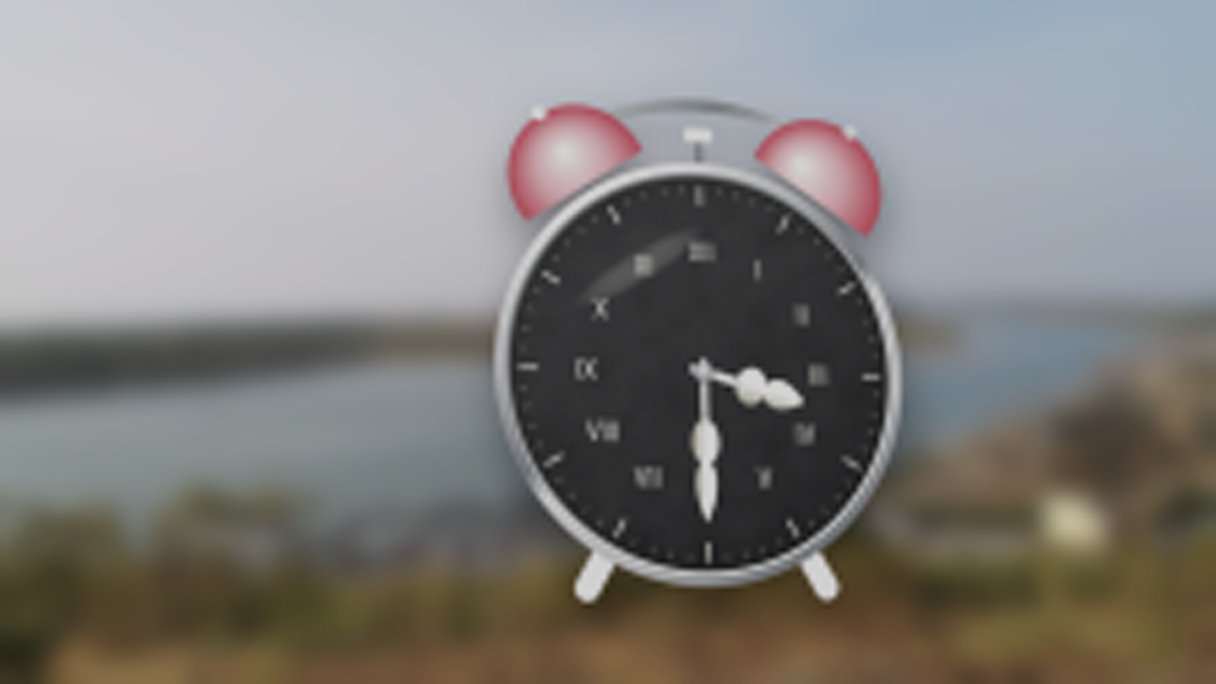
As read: 3:30
